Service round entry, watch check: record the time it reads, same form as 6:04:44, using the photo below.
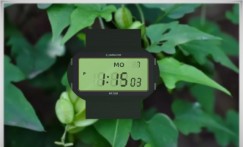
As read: 1:15:03
